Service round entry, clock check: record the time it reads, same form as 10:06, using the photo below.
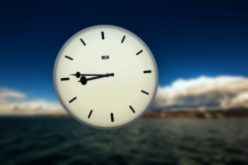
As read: 8:46
